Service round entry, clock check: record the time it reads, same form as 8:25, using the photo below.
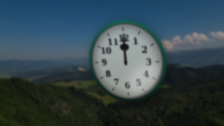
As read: 12:00
